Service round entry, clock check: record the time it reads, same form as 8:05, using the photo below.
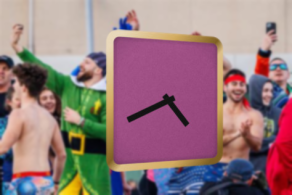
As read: 4:41
